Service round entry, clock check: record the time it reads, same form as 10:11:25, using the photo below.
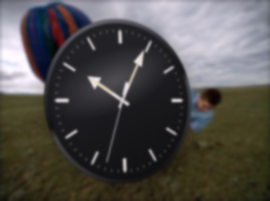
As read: 10:04:33
